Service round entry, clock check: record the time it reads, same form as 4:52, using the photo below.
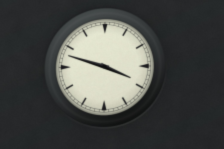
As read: 3:48
